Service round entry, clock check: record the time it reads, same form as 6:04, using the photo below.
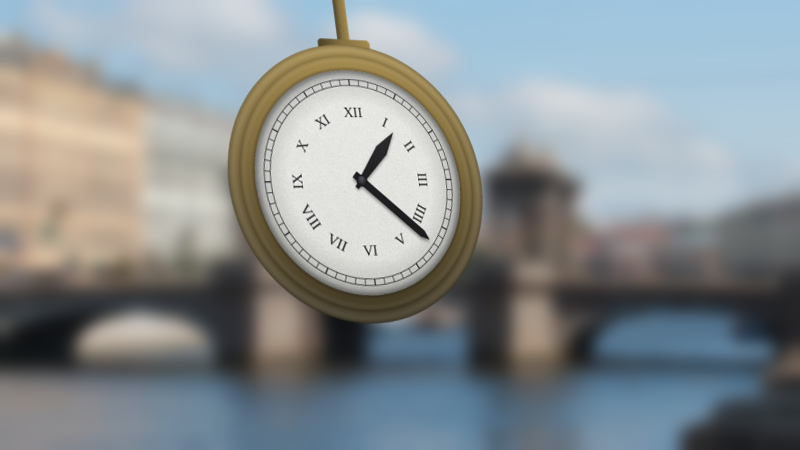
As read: 1:22
